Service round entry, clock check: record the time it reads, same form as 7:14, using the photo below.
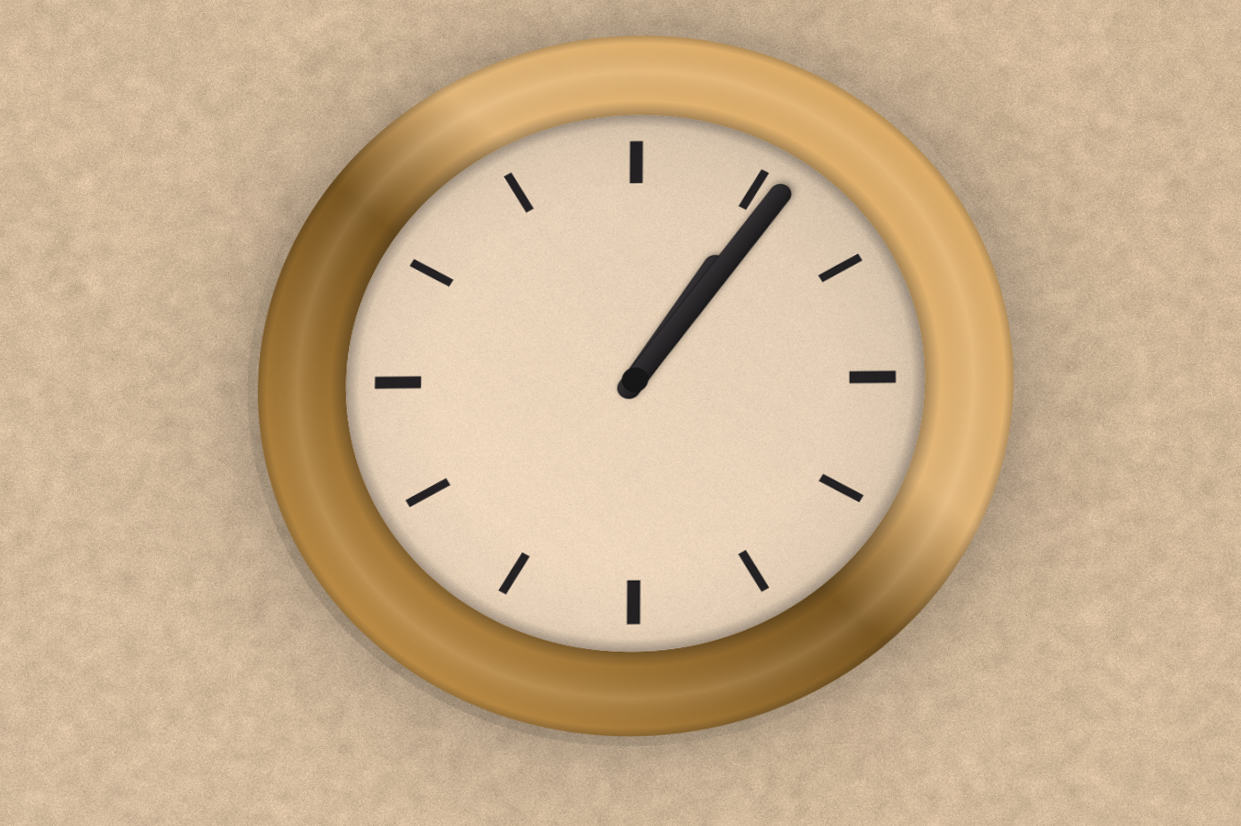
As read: 1:06
